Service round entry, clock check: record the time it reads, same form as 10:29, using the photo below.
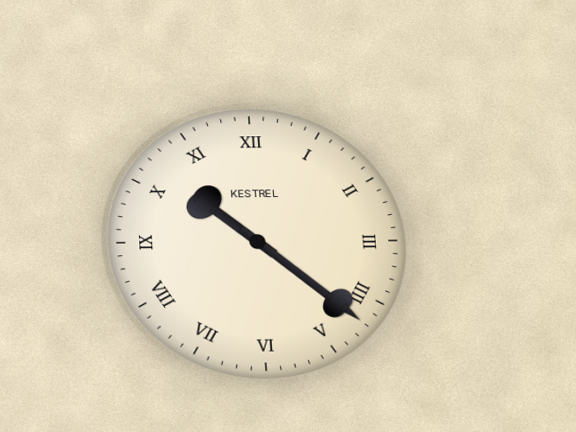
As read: 10:22
